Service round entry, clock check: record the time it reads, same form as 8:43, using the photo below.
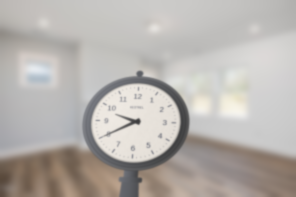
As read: 9:40
